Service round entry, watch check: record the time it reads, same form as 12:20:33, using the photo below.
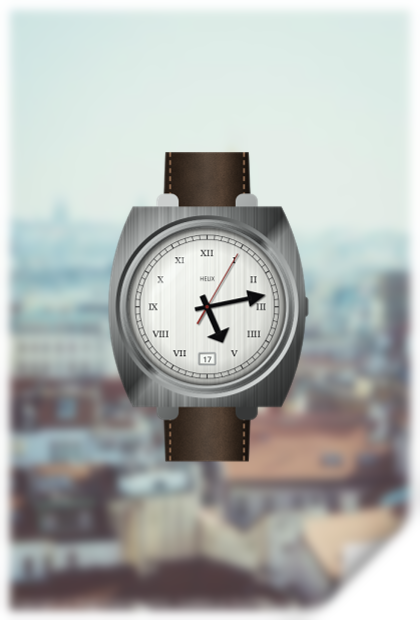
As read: 5:13:05
